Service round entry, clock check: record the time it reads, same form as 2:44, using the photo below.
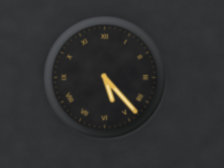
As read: 5:23
